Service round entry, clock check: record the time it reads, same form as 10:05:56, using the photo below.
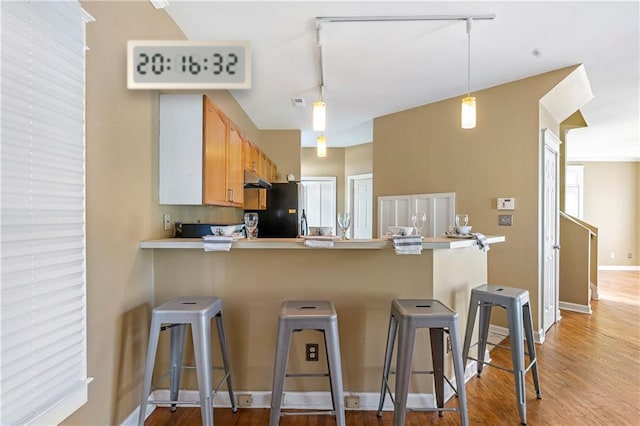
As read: 20:16:32
